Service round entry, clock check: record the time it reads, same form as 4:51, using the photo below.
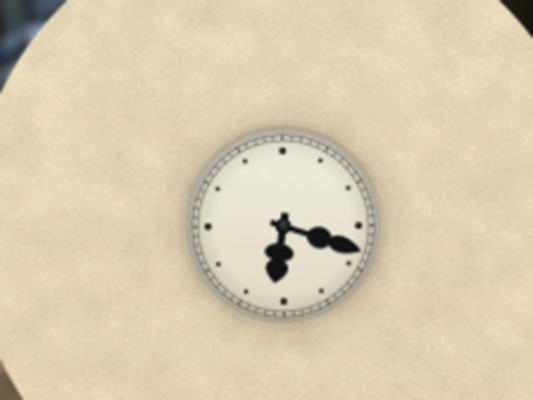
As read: 6:18
